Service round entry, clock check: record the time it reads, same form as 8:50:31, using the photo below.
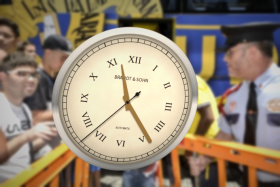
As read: 11:23:37
